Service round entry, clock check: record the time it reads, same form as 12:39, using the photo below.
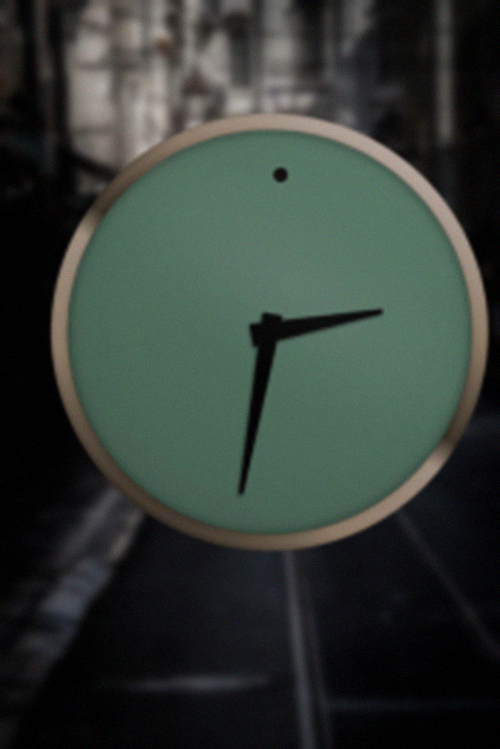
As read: 2:31
